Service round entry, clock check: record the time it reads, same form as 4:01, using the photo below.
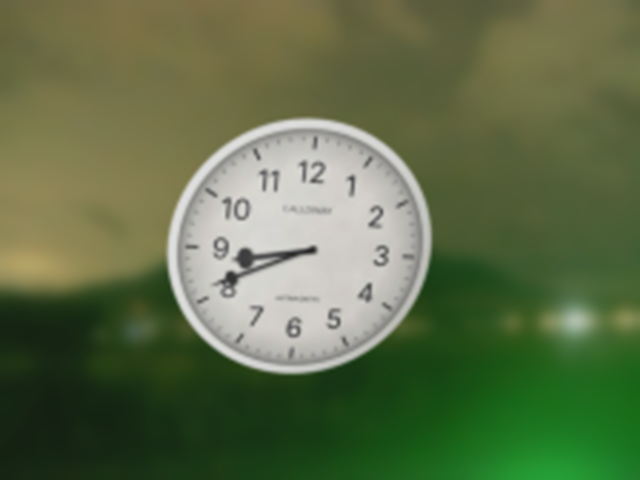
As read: 8:41
